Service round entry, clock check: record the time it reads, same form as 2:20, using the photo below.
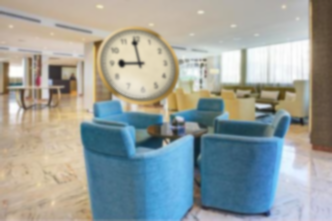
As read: 8:59
